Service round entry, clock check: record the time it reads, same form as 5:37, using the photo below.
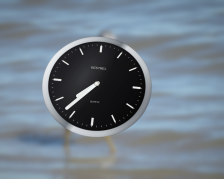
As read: 7:37
